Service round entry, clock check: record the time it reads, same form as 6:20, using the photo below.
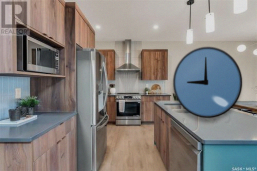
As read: 9:00
